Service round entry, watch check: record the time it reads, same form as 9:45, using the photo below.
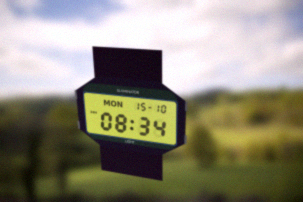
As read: 8:34
